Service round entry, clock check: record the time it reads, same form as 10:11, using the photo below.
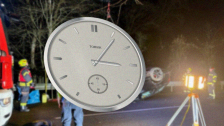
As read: 3:06
